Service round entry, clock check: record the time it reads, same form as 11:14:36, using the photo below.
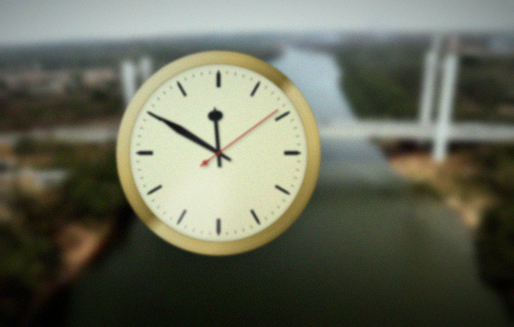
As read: 11:50:09
